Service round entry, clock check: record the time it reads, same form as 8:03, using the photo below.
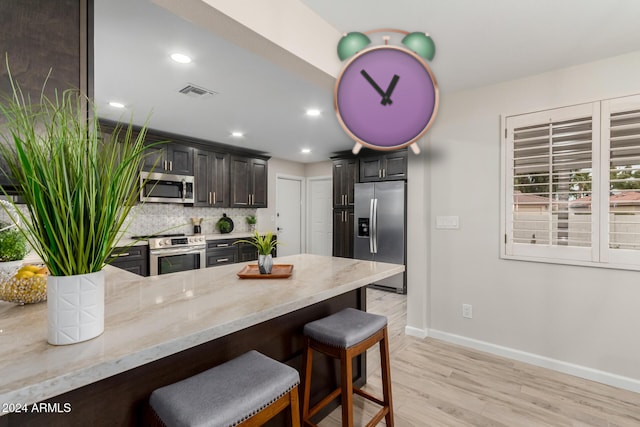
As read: 12:53
